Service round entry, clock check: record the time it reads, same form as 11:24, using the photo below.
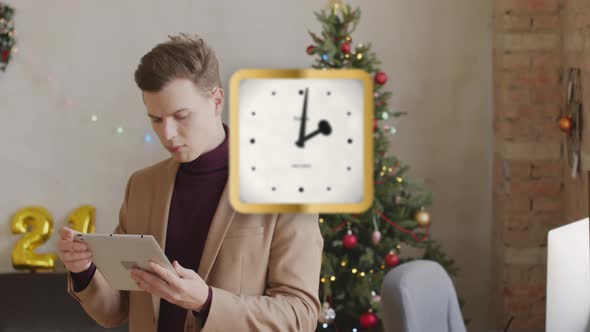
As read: 2:01
